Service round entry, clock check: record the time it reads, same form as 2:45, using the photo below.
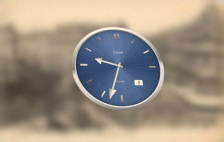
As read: 9:33
